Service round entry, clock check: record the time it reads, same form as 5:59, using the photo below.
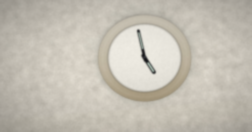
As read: 4:58
